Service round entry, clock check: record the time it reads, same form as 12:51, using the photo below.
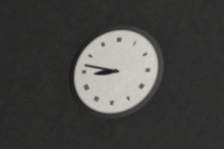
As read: 8:47
